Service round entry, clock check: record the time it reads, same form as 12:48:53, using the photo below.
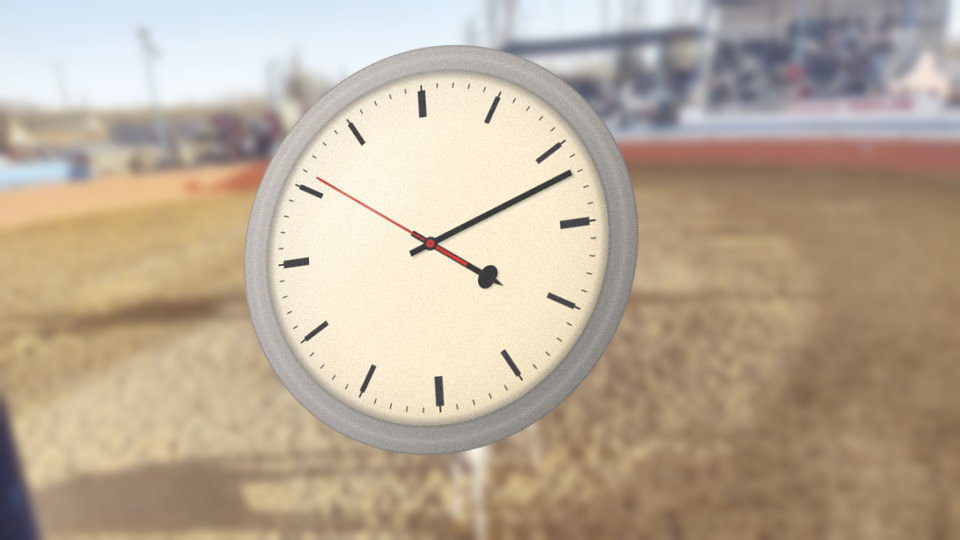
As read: 4:11:51
